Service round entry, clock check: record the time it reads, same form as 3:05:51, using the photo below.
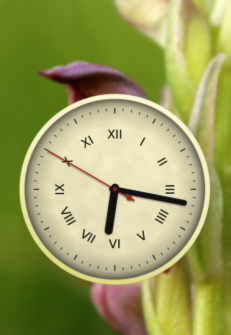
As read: 6:16:50
